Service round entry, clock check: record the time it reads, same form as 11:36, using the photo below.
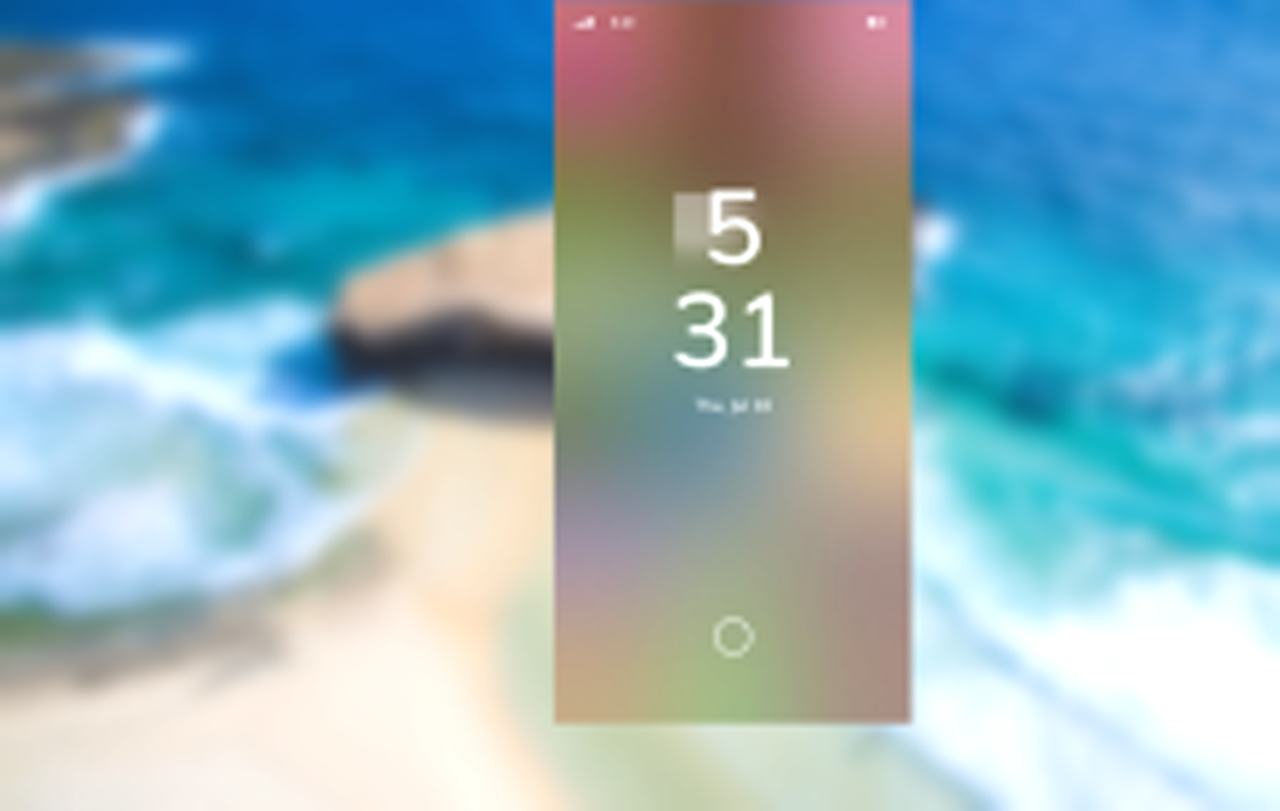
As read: 5:31
